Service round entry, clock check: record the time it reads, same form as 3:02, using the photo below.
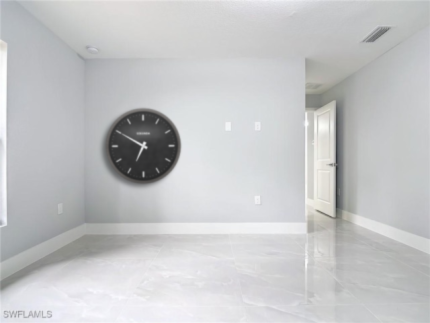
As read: 6:50
